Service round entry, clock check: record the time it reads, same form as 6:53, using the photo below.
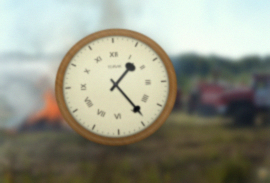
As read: 1:24
